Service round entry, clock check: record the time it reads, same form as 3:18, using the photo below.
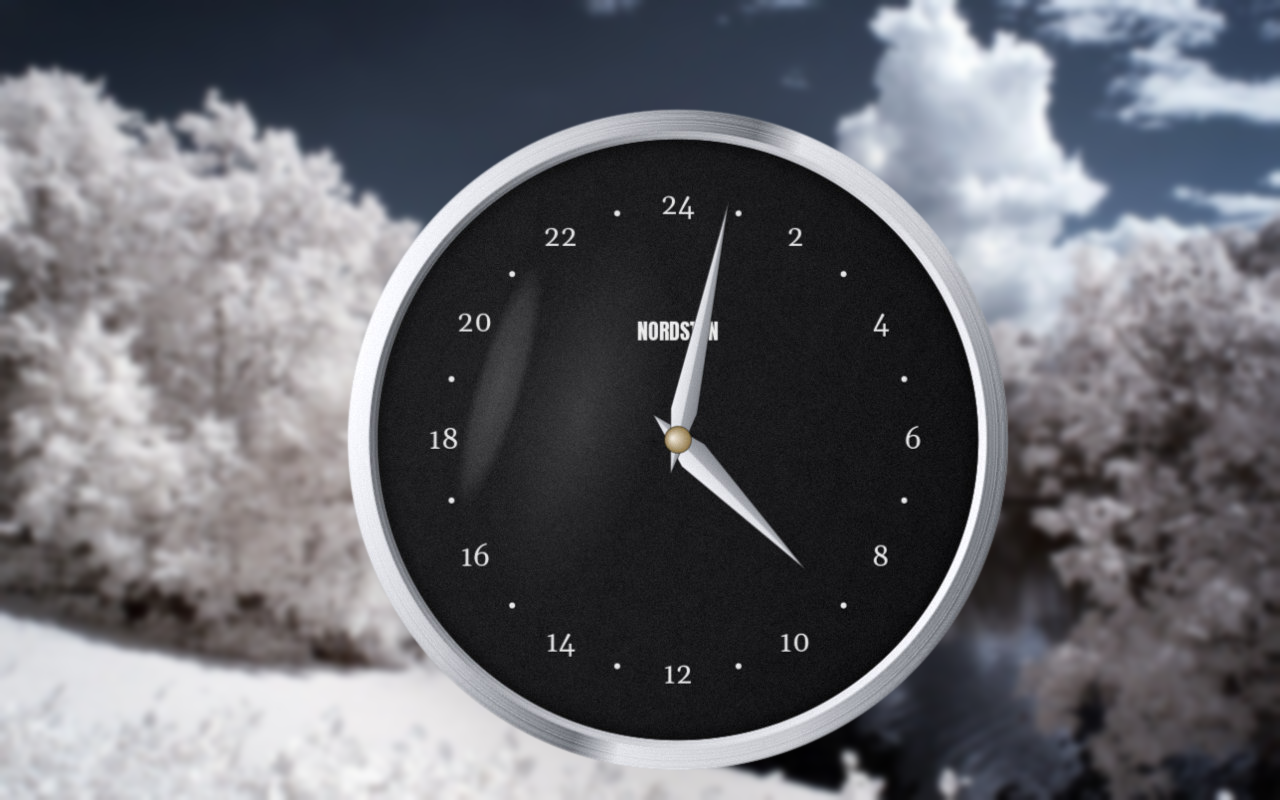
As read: 9:02
